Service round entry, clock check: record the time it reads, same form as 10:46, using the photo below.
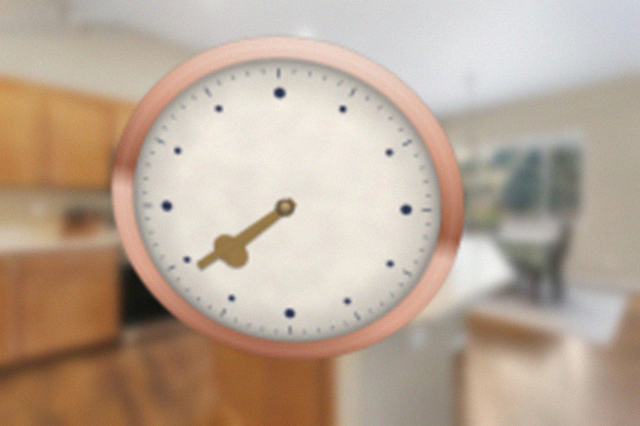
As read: 7:39
